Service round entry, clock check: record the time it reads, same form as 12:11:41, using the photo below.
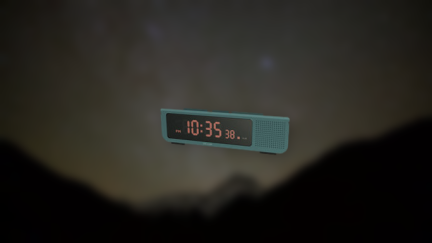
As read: 10:35:38
